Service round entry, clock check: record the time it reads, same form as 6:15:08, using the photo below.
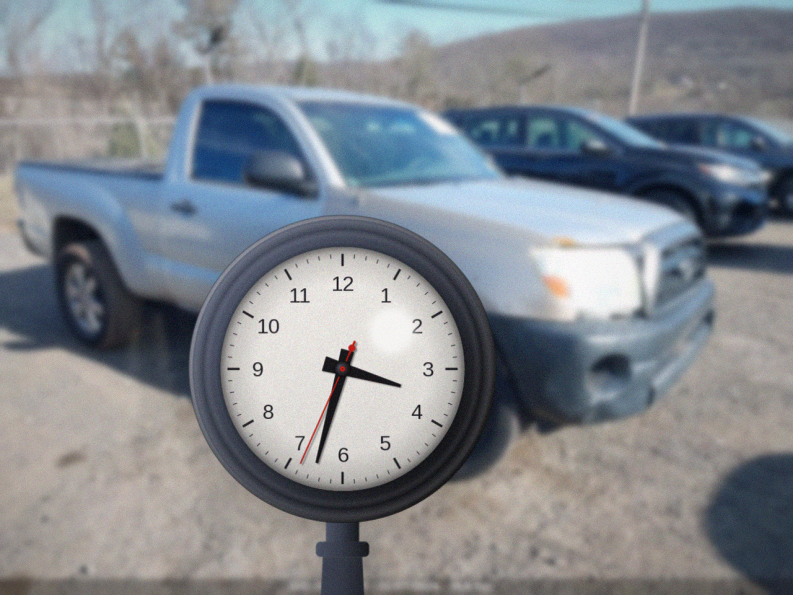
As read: 3:32:34
